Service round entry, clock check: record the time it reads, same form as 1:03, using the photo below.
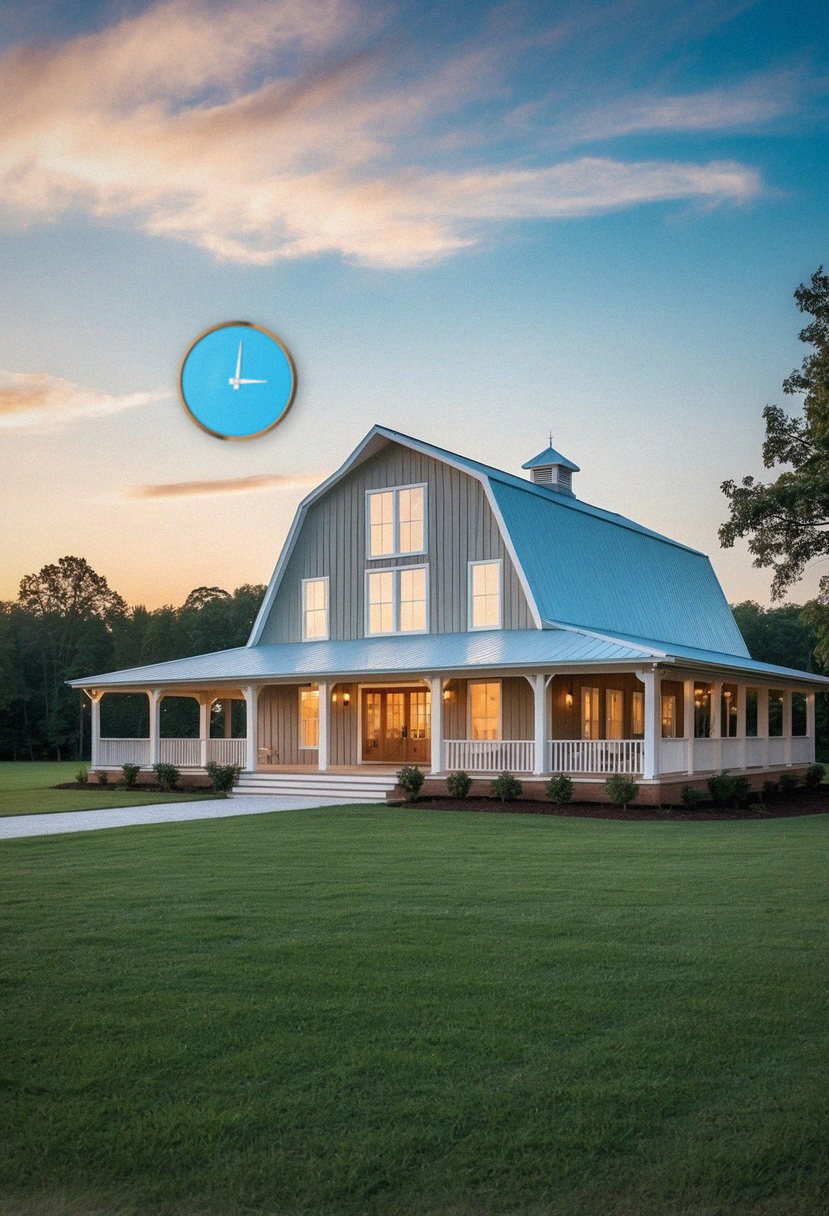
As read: 3:01
